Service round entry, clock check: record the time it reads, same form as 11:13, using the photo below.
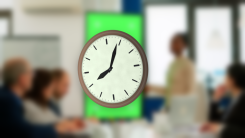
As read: 8:04
